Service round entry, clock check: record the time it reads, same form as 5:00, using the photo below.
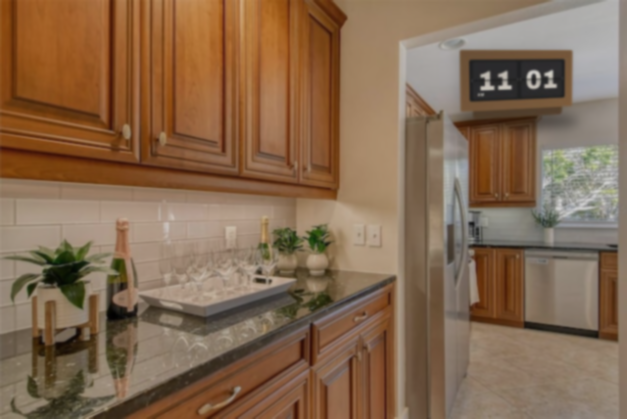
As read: 11:01
